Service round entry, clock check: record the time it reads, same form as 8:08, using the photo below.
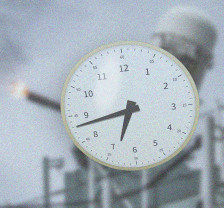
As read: 6:43
